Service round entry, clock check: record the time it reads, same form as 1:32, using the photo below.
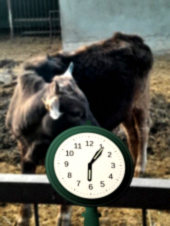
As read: 6:06
